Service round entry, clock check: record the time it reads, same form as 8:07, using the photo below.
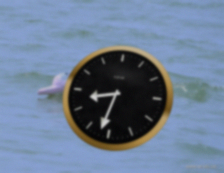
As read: 8:32
